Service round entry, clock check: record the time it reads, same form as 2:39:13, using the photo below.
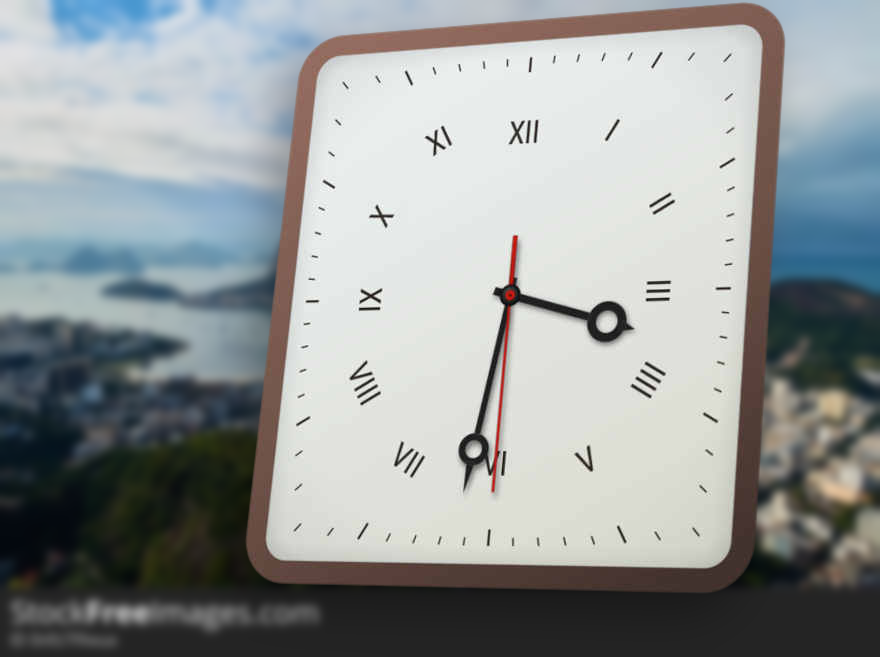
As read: 3:31:30
